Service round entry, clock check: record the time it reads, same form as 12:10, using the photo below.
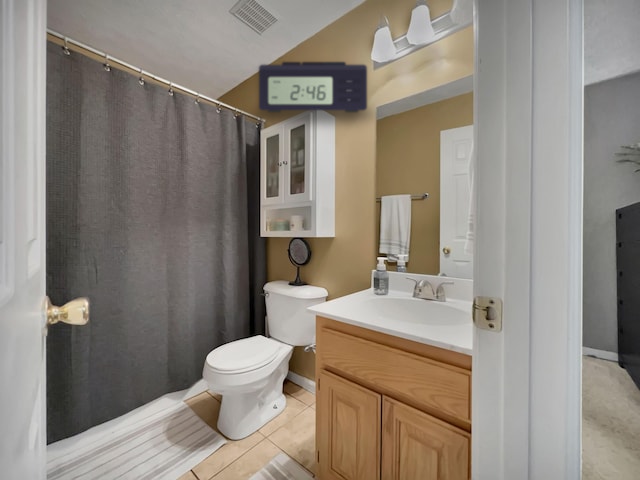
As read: 2:46
